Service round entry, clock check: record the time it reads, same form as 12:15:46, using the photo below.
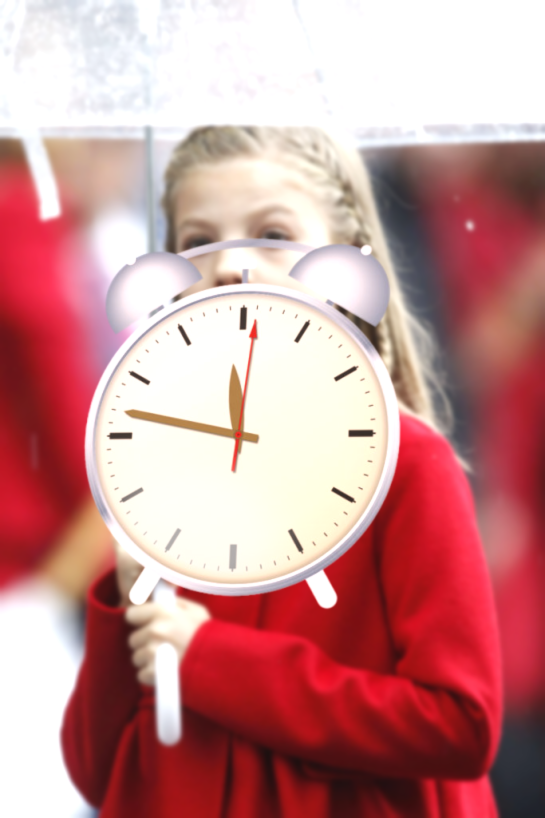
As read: 11:47:01
